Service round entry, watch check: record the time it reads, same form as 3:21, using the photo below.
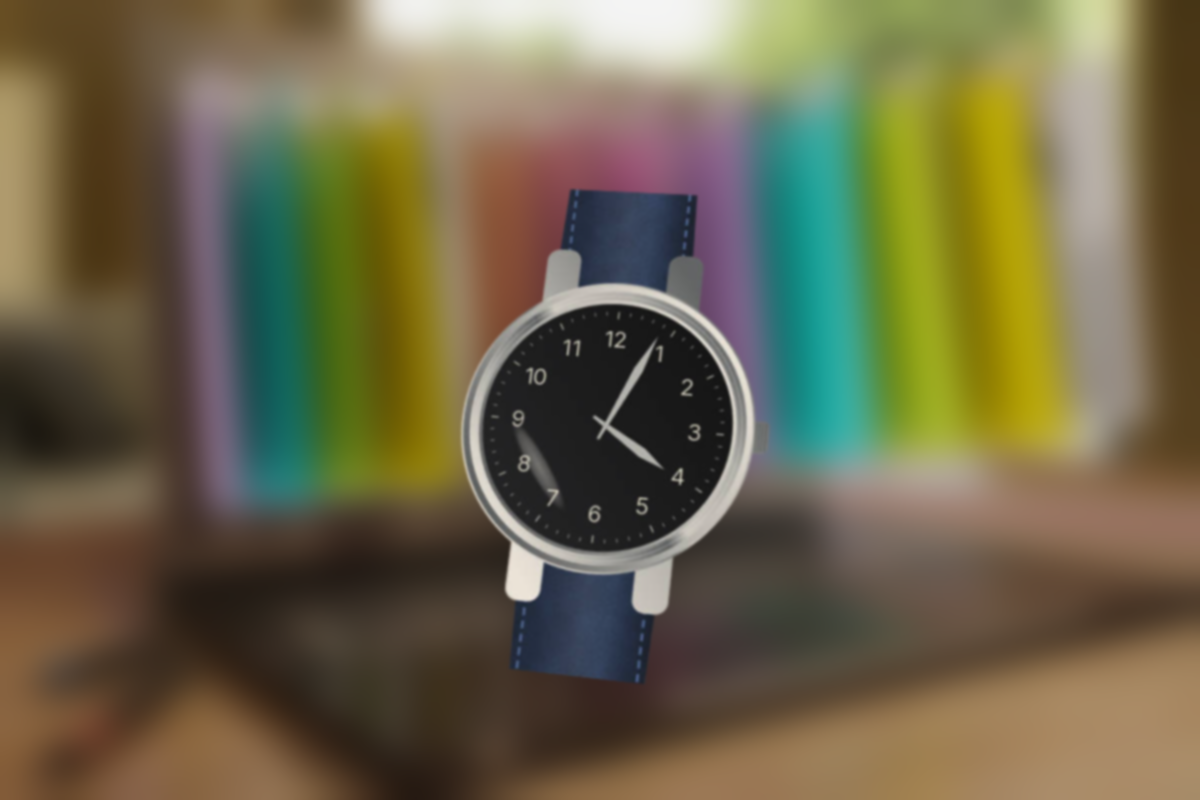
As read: 4:04
